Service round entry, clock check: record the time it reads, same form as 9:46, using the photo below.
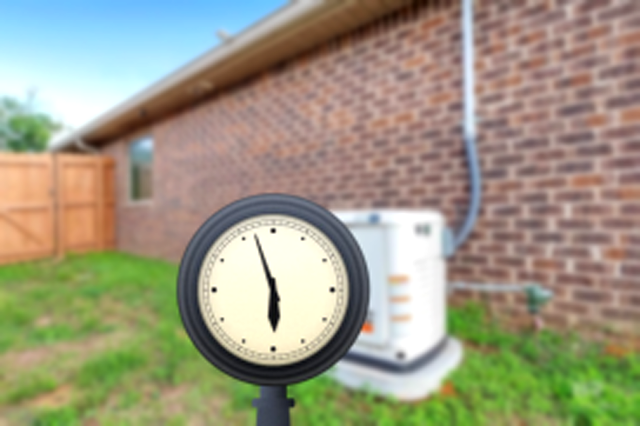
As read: 5:57
